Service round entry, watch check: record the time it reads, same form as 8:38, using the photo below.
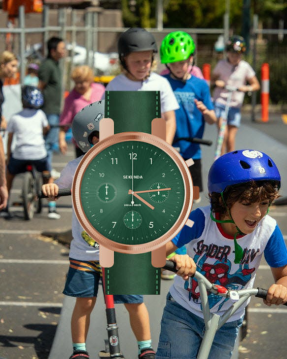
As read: 4:14
